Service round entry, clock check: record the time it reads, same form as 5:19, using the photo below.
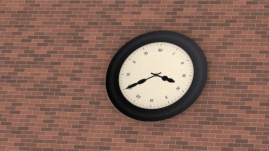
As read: 3:40
